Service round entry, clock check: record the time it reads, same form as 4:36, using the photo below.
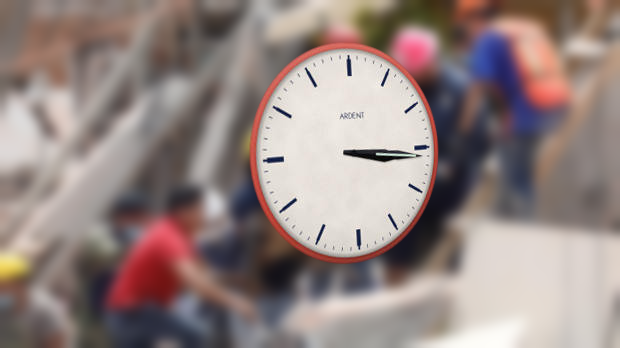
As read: 3:16
